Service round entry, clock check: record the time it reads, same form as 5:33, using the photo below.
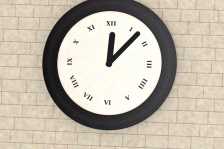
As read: 12:07
